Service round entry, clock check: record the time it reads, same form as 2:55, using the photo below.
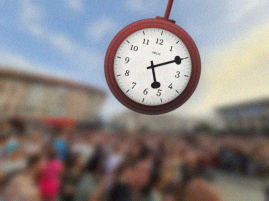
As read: 5:10
